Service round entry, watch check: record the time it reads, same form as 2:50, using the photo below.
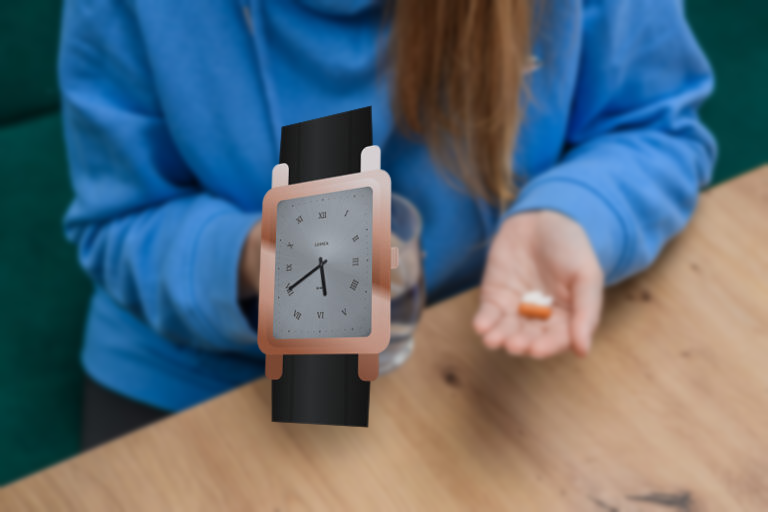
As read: 5:40
